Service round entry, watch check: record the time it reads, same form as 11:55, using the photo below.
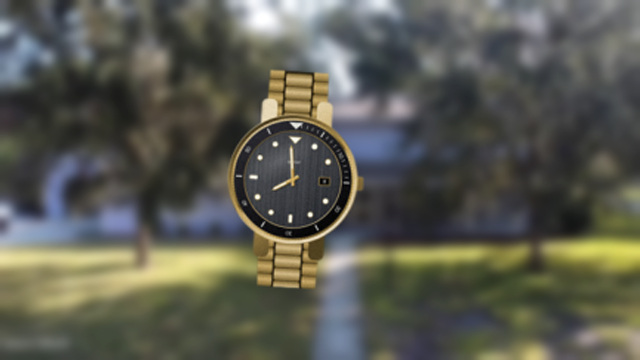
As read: 7:59
